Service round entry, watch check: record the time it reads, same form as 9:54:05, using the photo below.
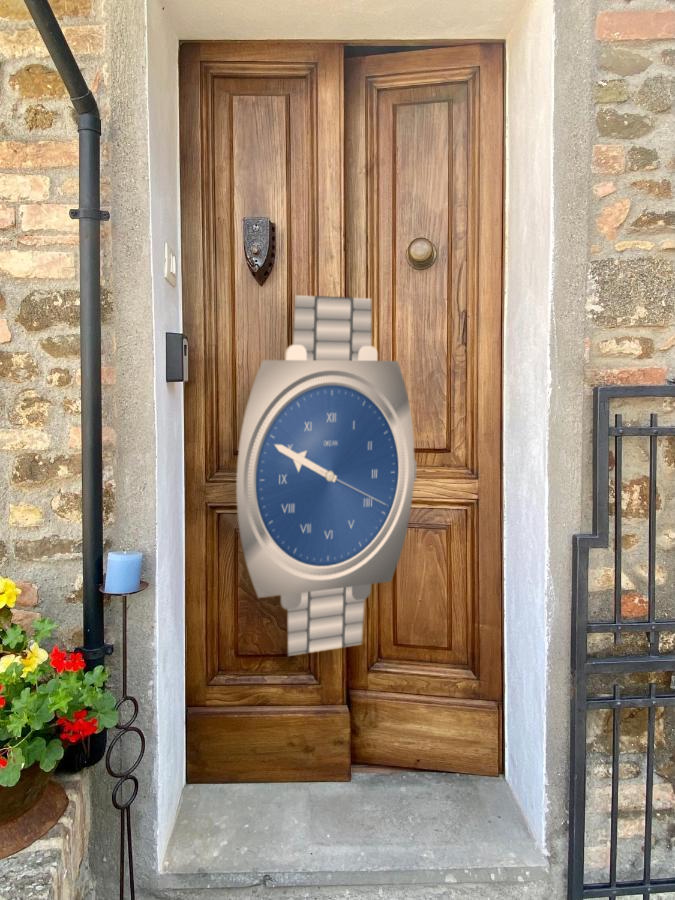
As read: 9:49:19
